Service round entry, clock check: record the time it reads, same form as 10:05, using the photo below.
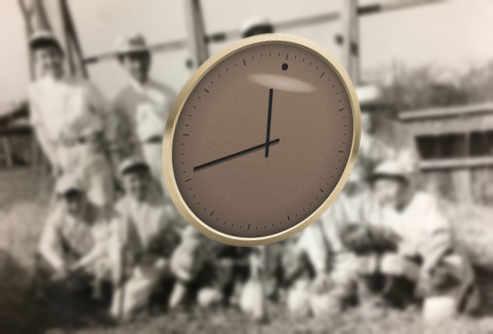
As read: 11:41
